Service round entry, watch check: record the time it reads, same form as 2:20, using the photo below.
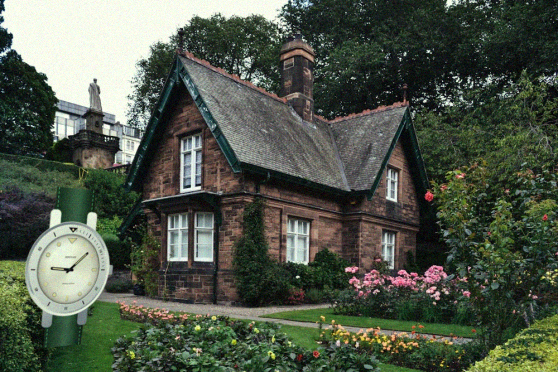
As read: 9:08
